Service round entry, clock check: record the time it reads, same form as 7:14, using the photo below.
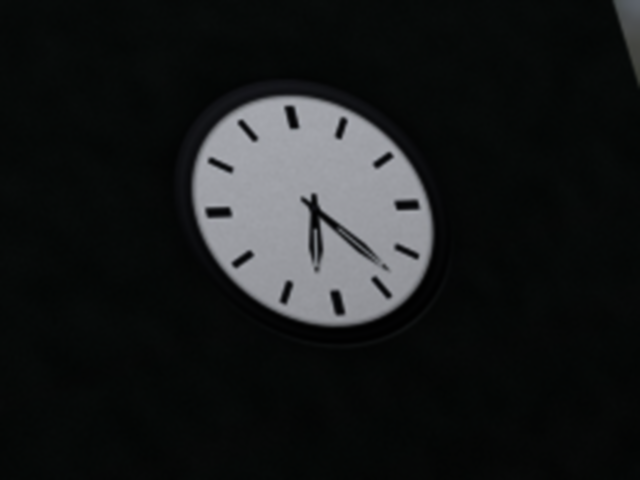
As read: 6:23
